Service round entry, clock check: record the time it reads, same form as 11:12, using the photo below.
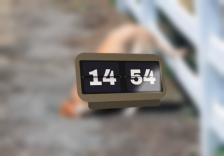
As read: 14:54
